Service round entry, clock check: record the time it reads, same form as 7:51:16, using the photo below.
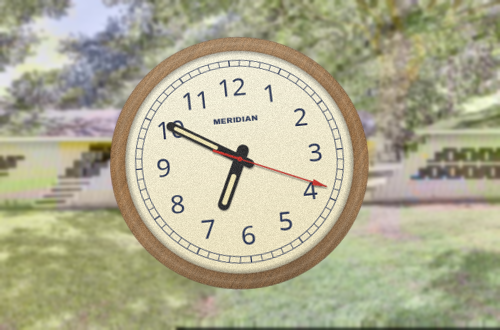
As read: 6:50:19
